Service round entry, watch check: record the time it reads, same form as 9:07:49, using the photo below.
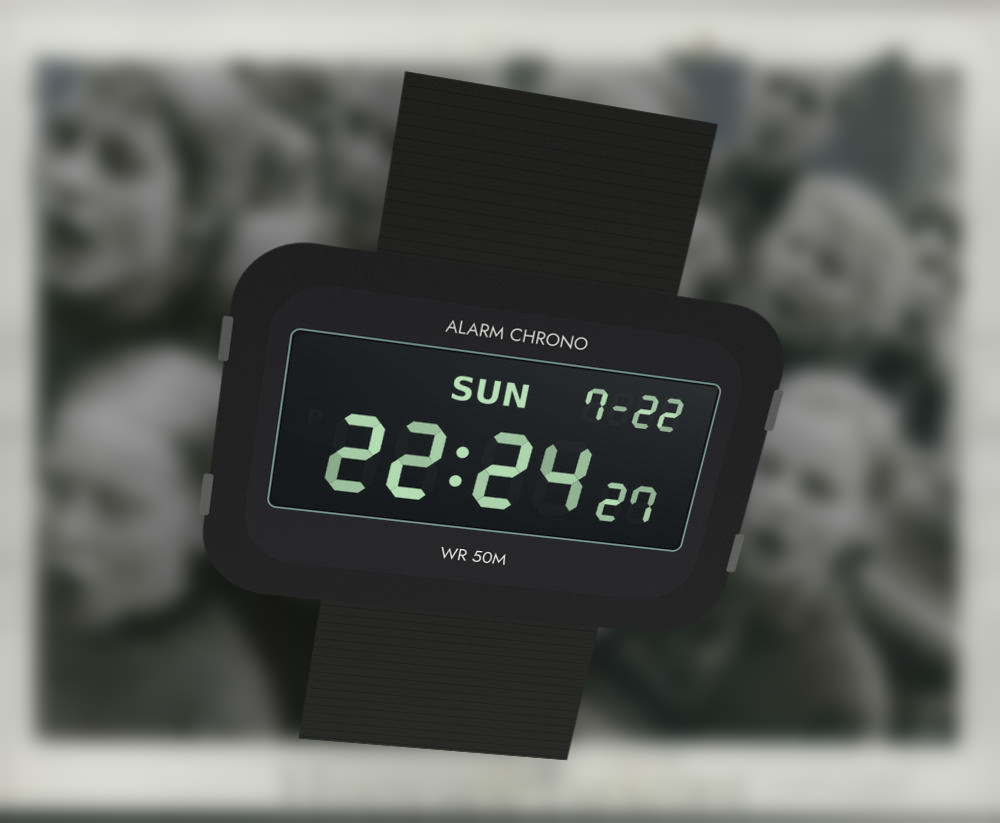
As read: 22:24:27
